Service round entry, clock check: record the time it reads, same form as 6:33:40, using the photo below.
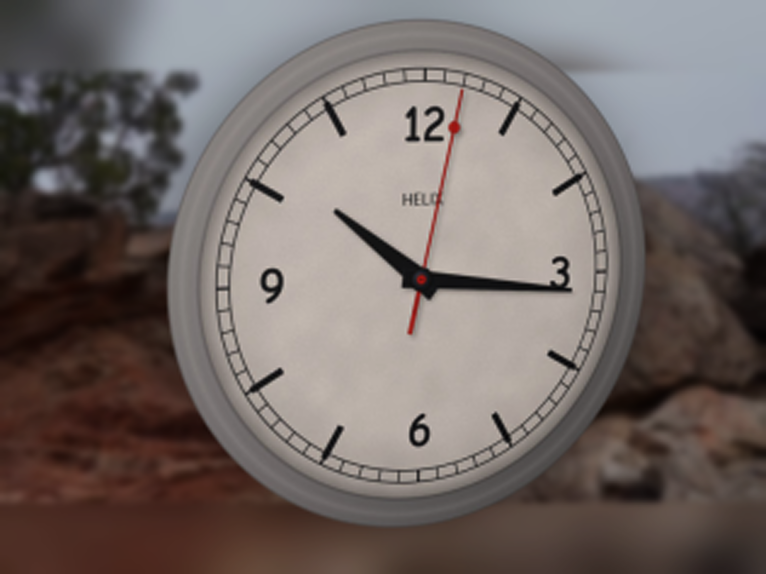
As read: 10:16:02
